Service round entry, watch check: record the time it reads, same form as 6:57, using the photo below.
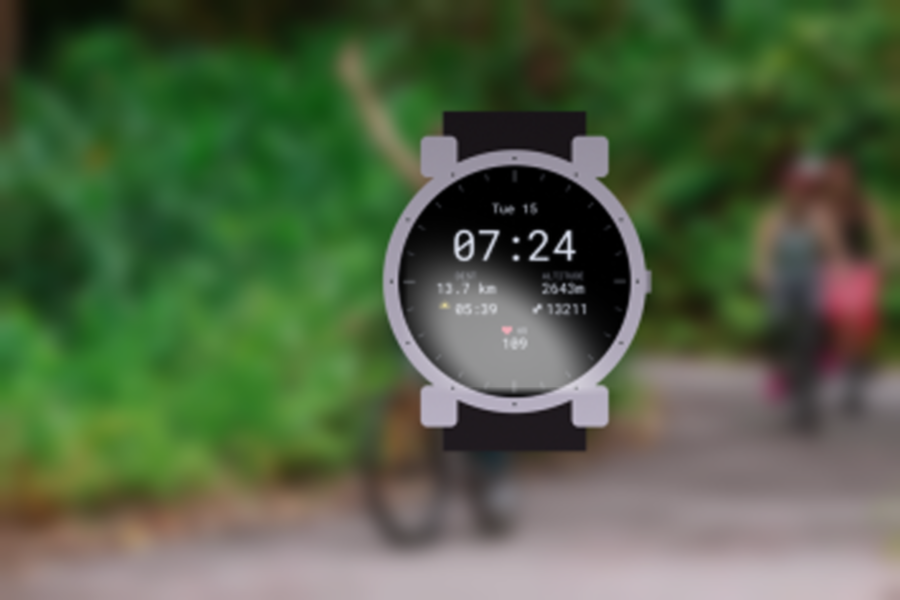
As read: 7:24
